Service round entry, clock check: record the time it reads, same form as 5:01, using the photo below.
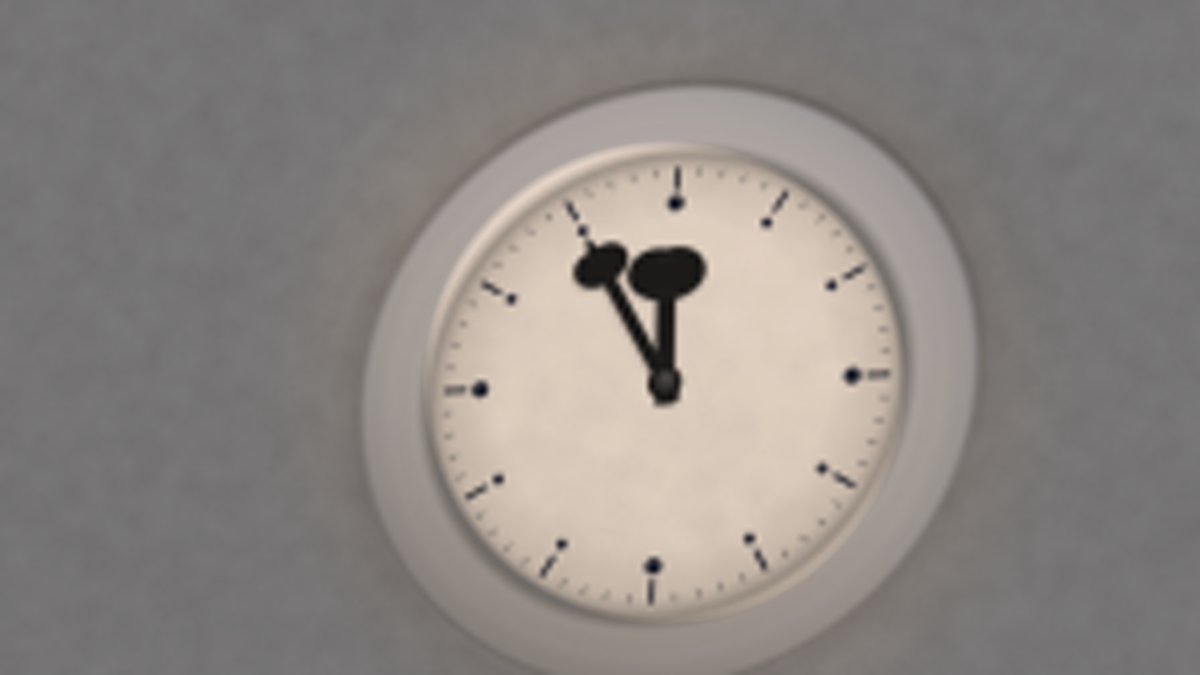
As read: 11:55
